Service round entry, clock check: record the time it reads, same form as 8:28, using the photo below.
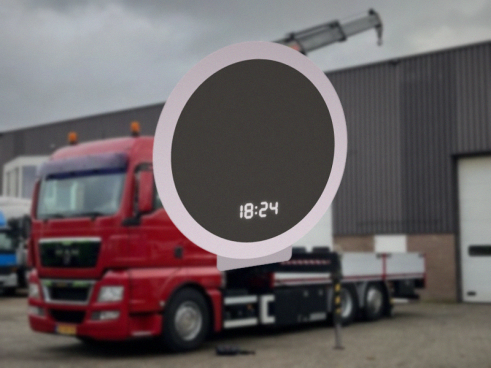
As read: 18:24
